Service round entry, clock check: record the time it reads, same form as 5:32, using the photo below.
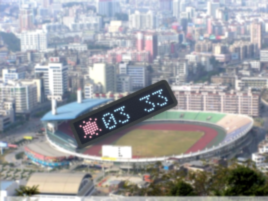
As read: 3:33
